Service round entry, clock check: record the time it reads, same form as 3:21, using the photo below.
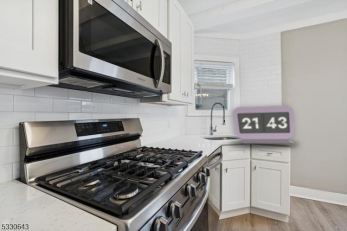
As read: 21:43
